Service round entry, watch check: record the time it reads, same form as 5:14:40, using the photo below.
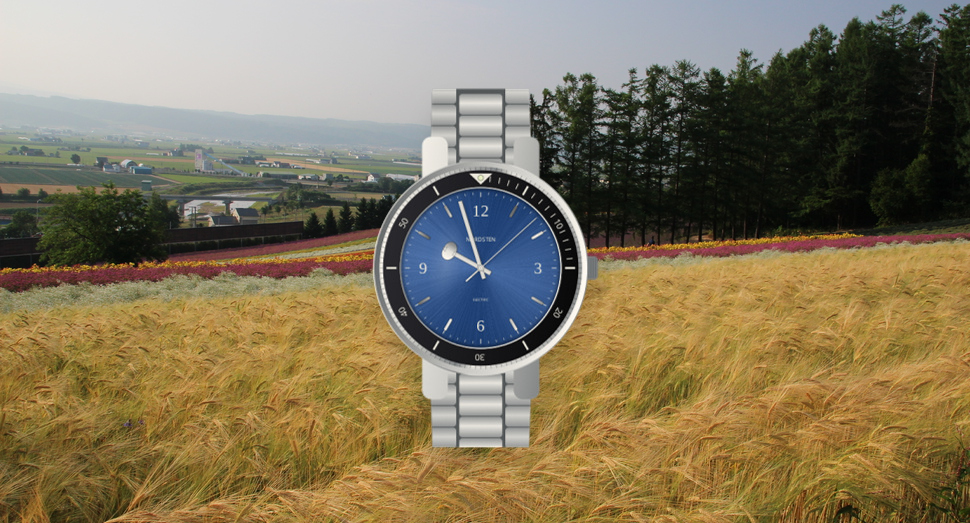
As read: 9:57:08
